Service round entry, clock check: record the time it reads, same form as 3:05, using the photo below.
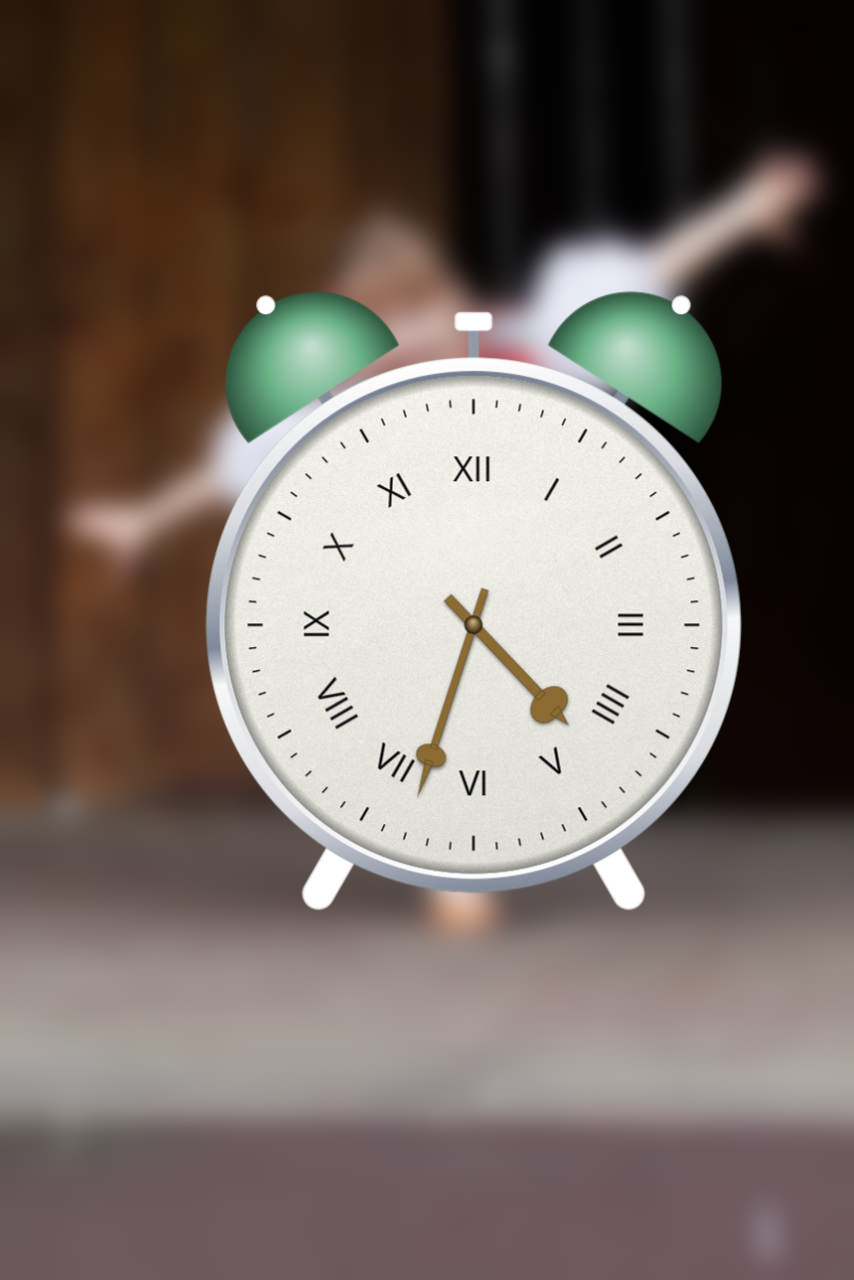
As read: 4:33
